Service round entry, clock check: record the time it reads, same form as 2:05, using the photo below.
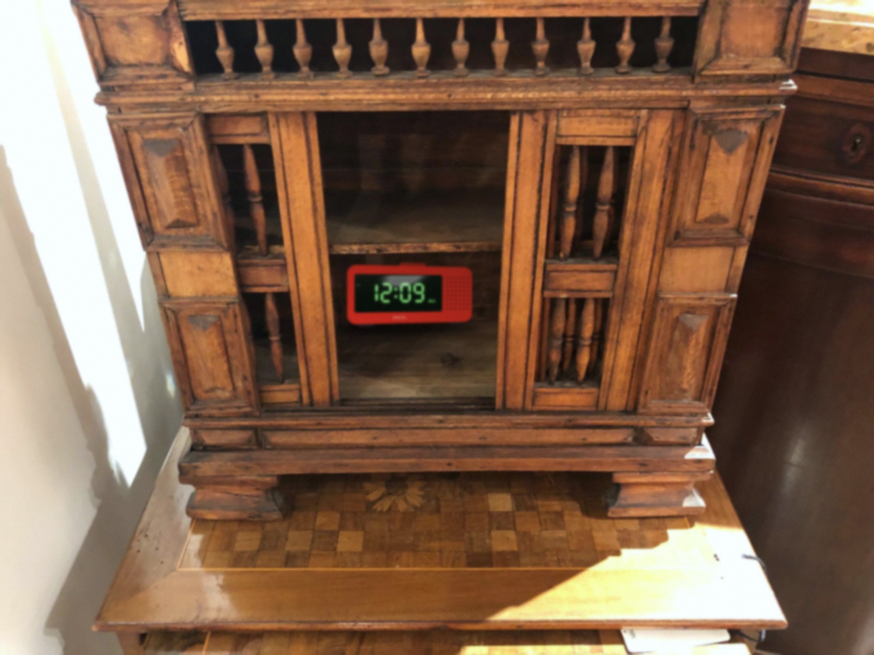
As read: 12:09
